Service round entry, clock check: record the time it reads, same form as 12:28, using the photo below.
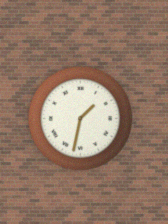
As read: 1:32
